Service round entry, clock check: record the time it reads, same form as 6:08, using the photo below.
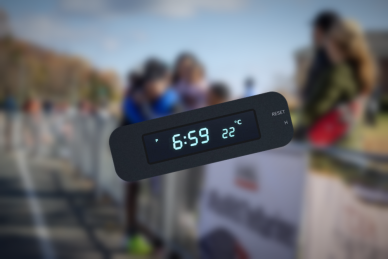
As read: 6:59
